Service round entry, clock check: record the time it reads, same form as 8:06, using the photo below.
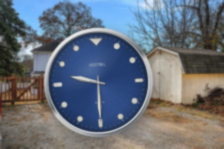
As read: 9:30
